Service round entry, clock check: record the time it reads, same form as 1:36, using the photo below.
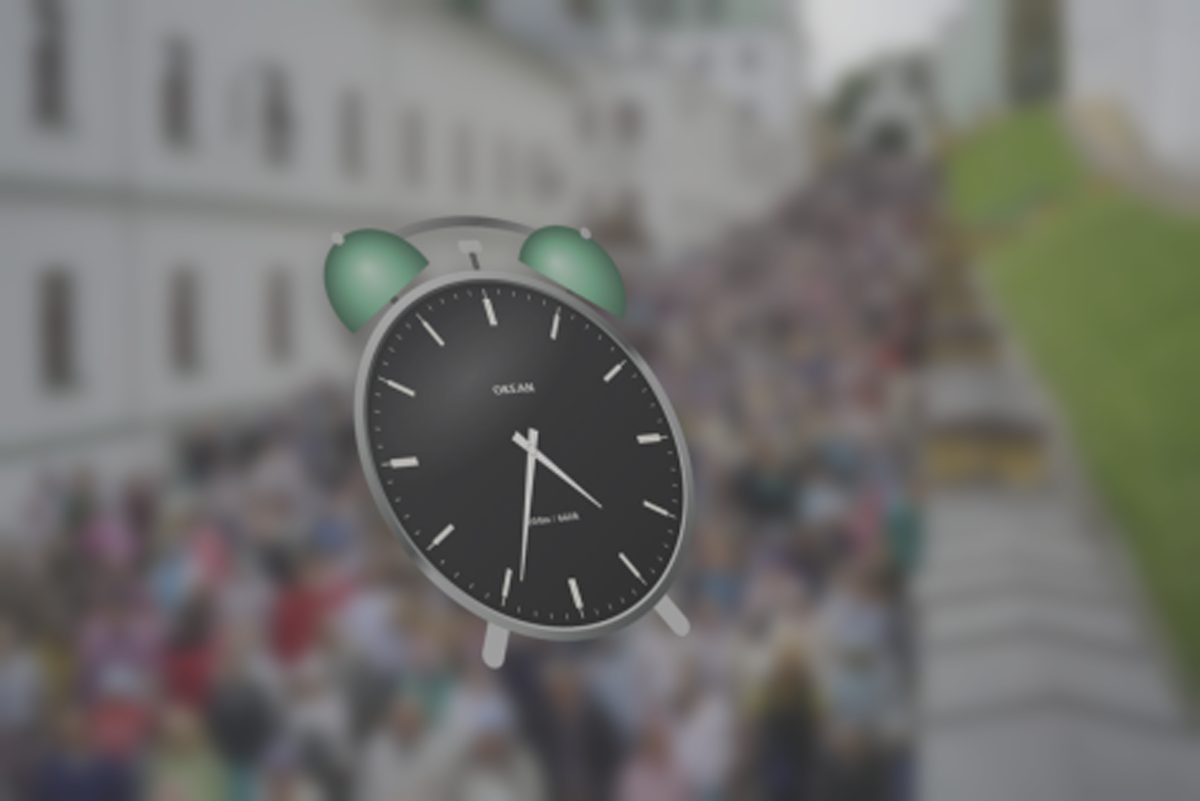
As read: 4:34
